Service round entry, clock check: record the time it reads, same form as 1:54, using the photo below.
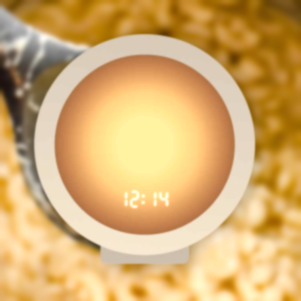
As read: 12:14
